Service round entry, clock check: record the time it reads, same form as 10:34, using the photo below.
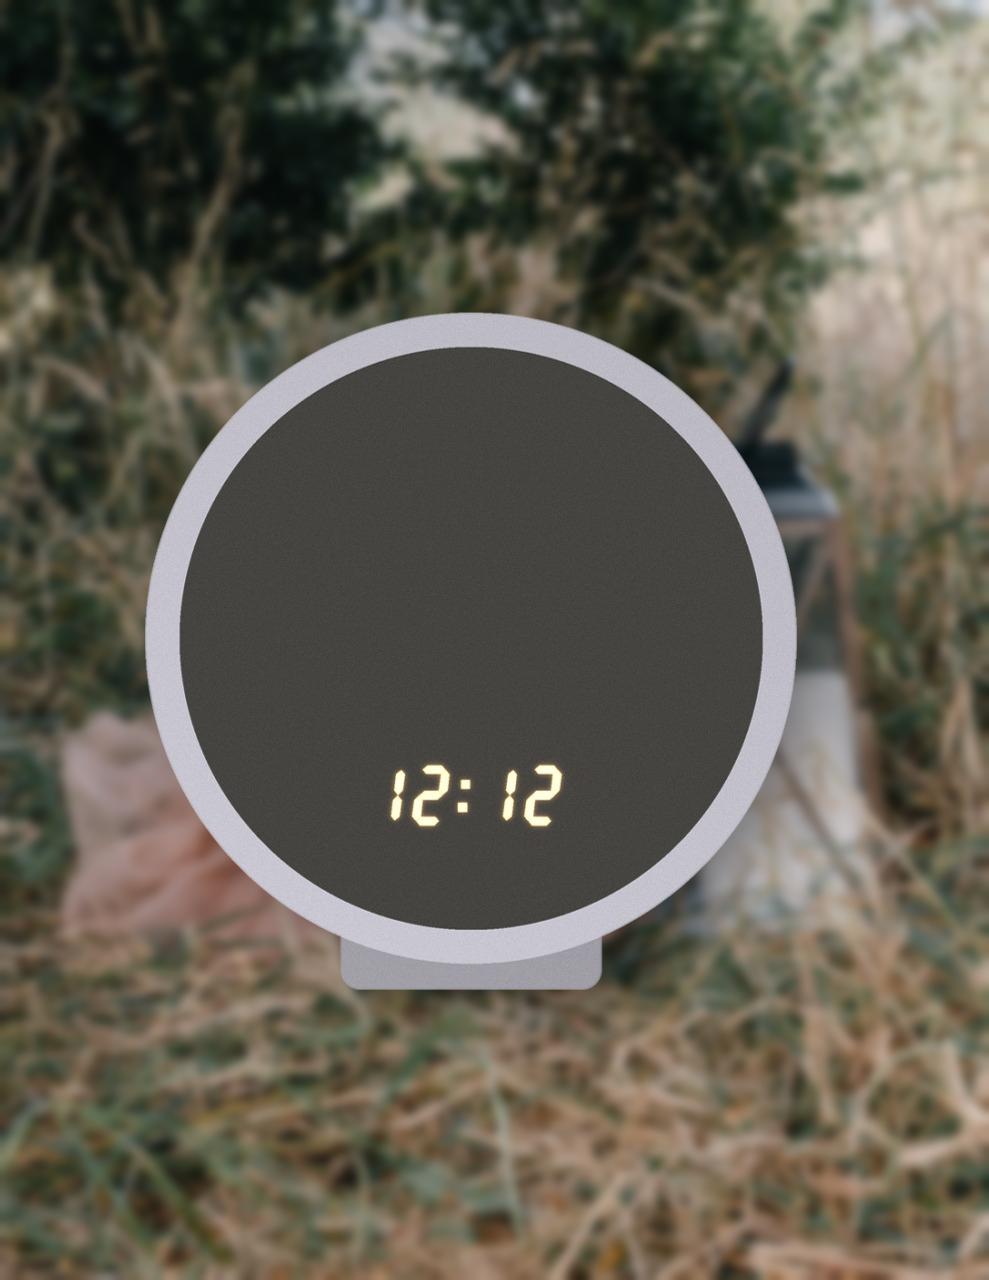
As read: 12:12
